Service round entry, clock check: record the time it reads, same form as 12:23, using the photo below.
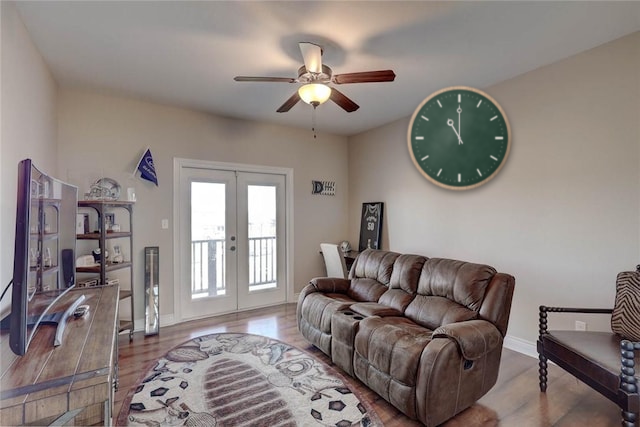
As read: 11:00
